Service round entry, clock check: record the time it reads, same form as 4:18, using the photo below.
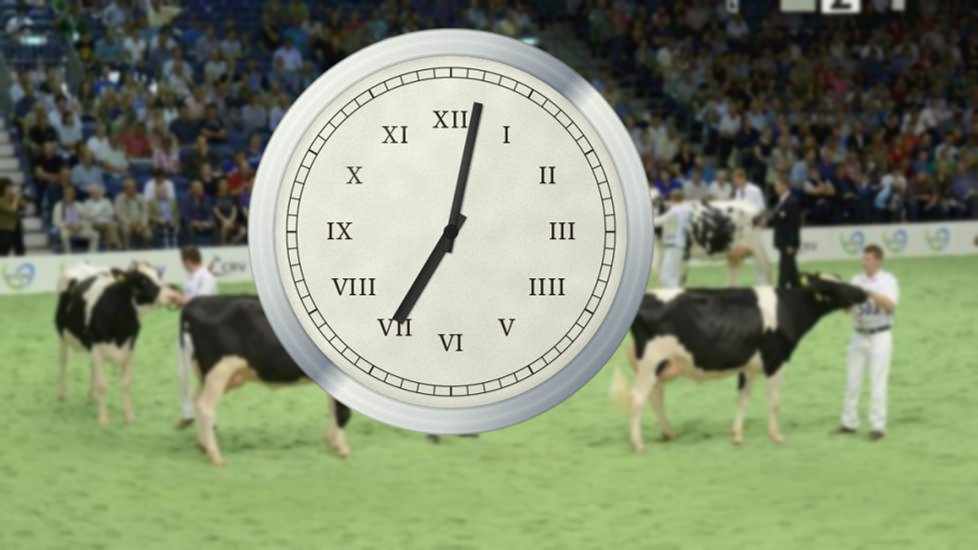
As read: 7:02
